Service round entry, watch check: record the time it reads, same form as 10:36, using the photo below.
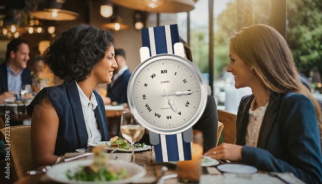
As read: 5:15
